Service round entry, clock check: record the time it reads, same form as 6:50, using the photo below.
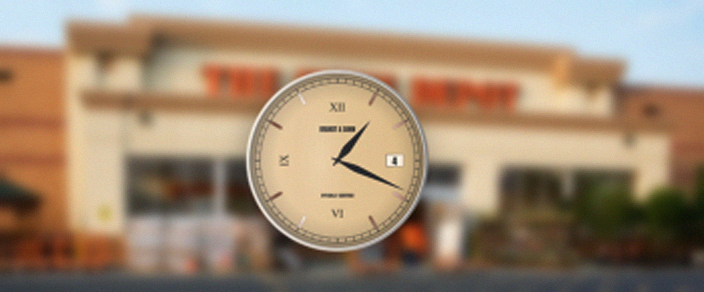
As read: 1:19
